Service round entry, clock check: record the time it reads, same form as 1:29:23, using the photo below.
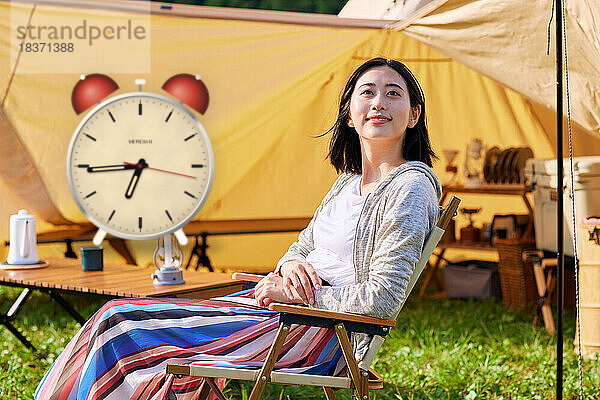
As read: 6:44:17
